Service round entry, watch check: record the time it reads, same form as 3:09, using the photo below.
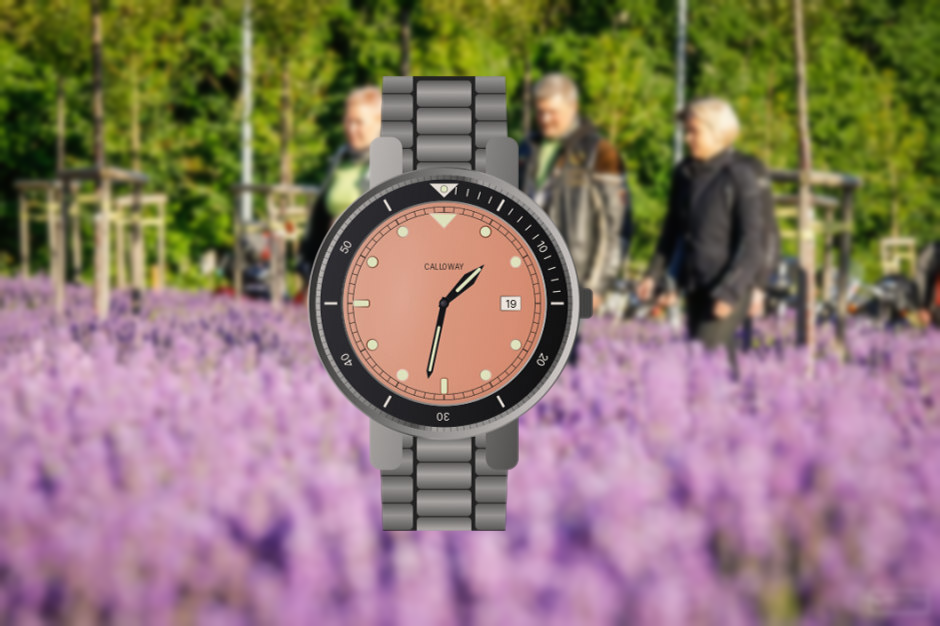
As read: 1:32
